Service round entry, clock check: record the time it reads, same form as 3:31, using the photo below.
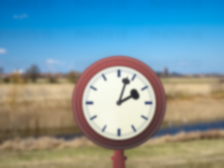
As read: 2:03
